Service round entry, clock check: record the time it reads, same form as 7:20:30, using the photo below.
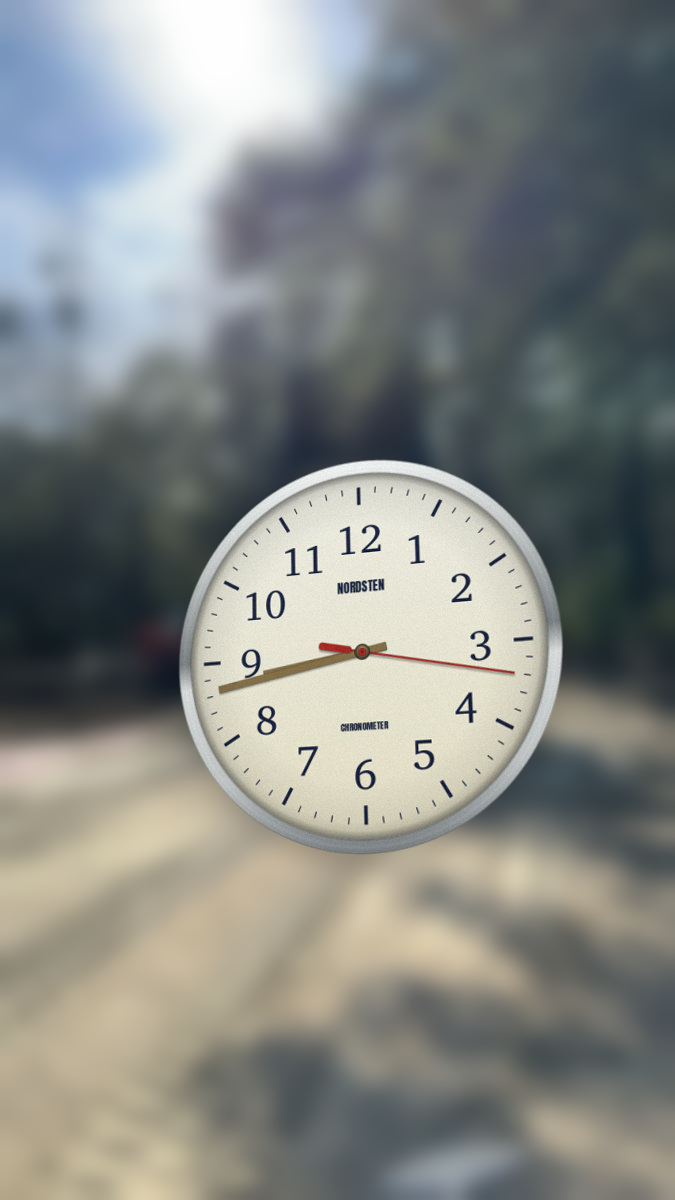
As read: 8:43:17
